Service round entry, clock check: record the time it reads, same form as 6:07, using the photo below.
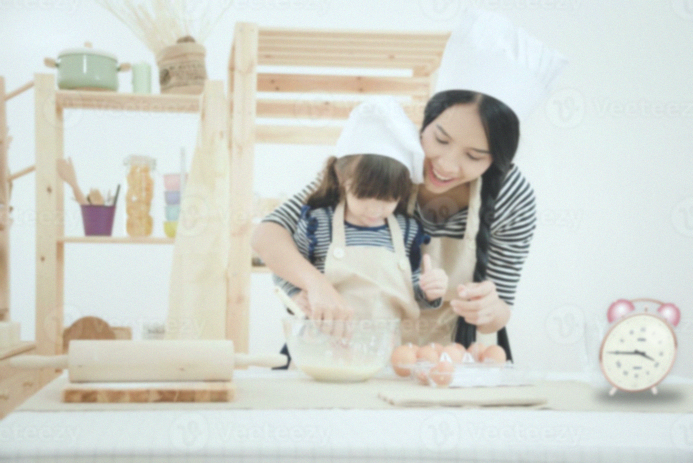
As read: 3:45
